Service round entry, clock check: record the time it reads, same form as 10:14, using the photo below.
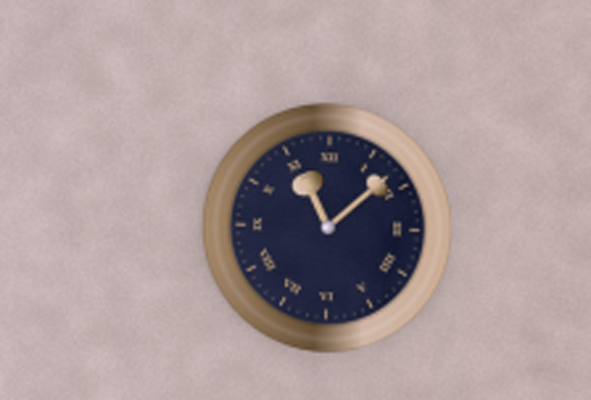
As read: 11:08
